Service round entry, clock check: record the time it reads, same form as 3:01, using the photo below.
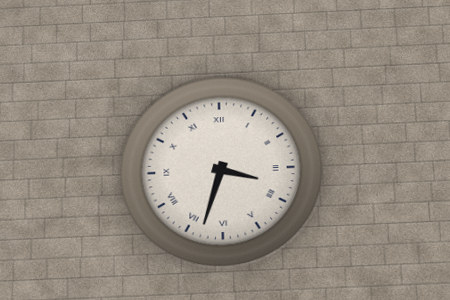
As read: 3:33
